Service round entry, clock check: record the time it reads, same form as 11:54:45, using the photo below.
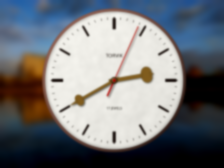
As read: 2:40:04
